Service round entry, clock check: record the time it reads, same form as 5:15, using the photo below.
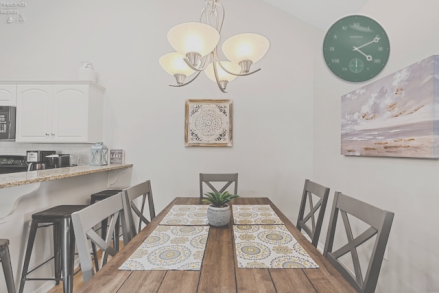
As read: 4:11
